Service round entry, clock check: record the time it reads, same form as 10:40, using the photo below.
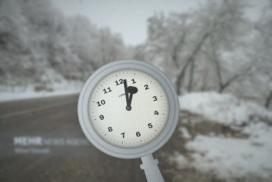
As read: 1:02
